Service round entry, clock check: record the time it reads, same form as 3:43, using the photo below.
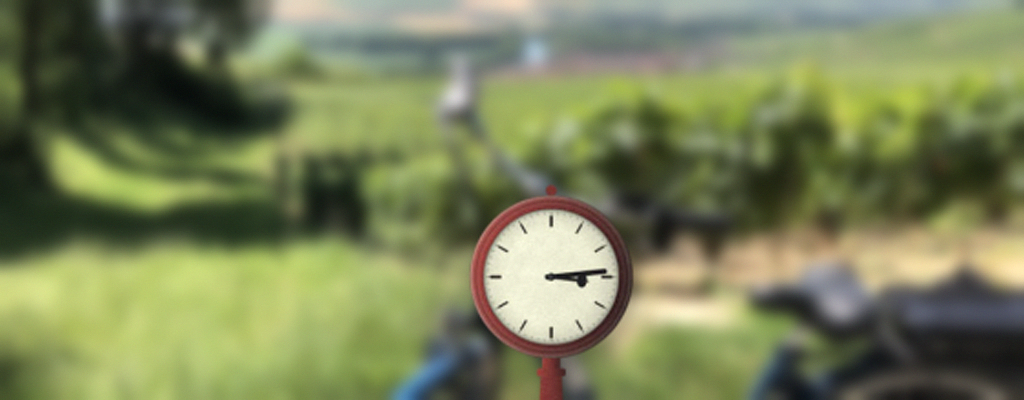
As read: 3:14
